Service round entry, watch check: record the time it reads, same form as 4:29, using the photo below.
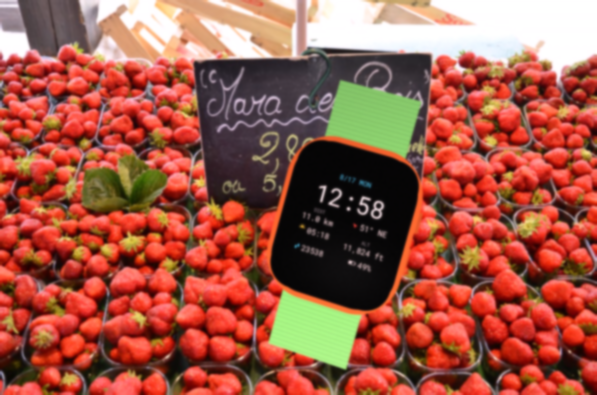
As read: 12:58
